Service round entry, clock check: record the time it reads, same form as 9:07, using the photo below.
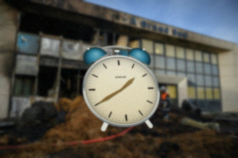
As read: 1:40
